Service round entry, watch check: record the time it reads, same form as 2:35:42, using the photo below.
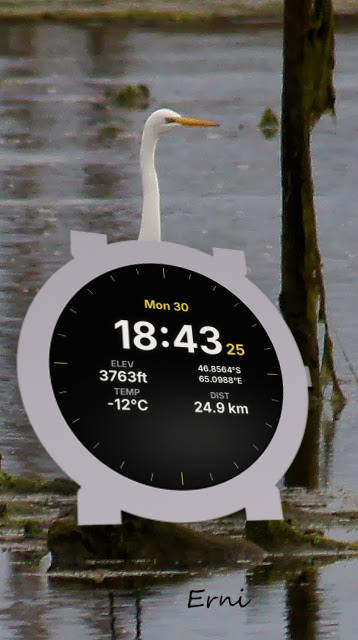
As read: 18:43:25
